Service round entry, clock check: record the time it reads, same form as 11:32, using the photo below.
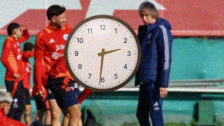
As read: 2:31
